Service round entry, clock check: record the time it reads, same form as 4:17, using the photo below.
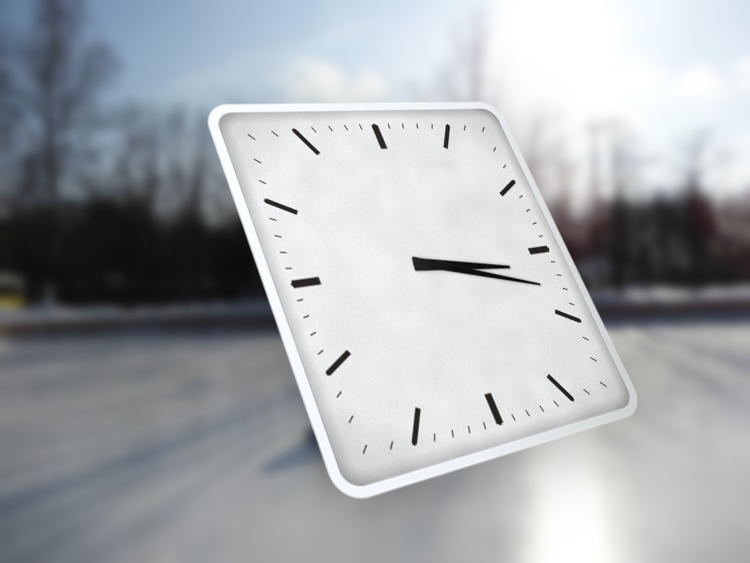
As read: 3:18
